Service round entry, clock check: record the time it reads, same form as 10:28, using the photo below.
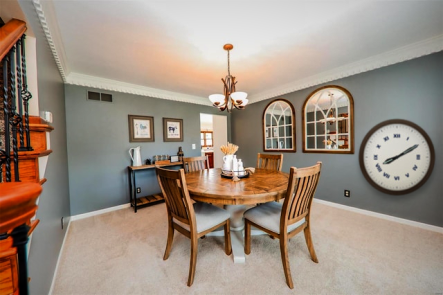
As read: 8:10
